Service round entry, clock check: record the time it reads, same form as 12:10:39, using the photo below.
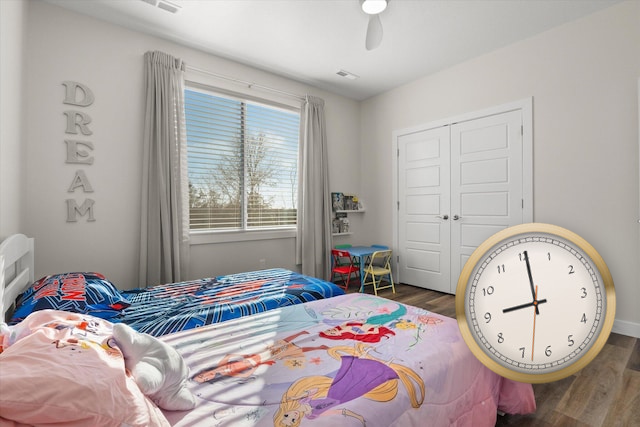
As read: 9:00:33
